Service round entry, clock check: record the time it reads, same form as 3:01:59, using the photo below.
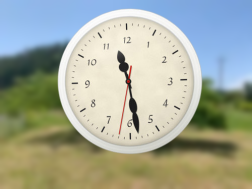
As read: 11:28:32
